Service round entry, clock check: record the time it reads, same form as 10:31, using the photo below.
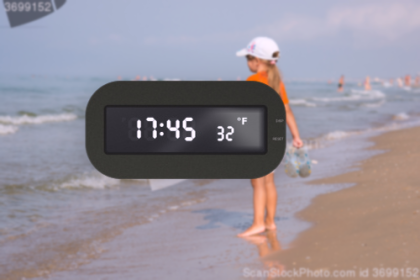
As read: 17:45
